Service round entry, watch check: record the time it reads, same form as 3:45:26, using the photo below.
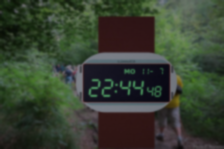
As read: 22:44:48
